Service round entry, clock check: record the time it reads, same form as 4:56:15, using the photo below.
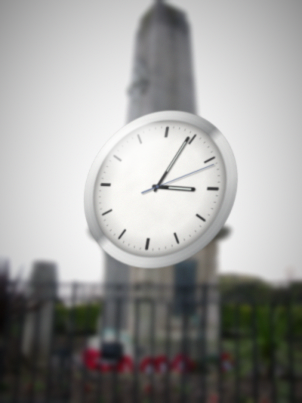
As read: 3:04:11
